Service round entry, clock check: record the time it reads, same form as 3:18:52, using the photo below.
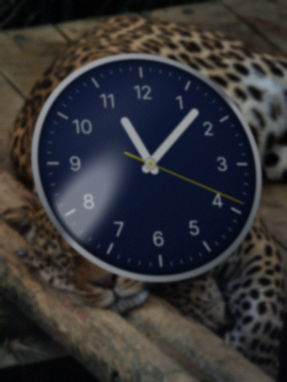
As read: 11:07:19
